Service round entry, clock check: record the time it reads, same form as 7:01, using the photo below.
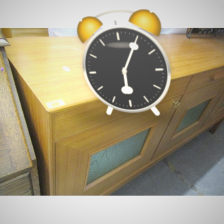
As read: 6:05
